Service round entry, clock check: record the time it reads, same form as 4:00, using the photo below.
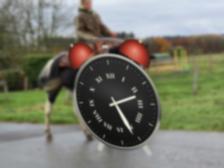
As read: 2:26
